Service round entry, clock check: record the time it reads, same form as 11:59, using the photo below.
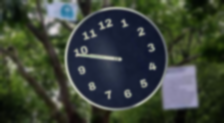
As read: 9:49
